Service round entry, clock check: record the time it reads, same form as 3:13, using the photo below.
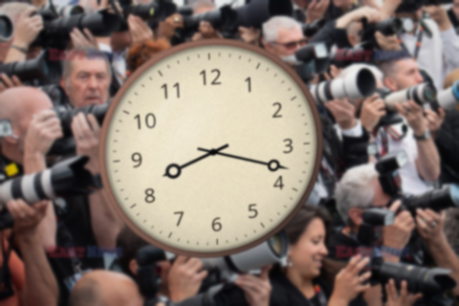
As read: 8:18
